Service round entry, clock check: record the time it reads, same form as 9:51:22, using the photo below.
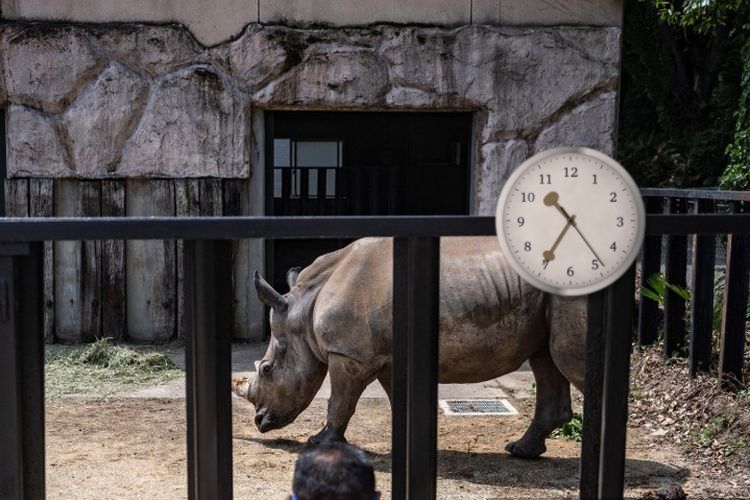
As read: 10:35:24
